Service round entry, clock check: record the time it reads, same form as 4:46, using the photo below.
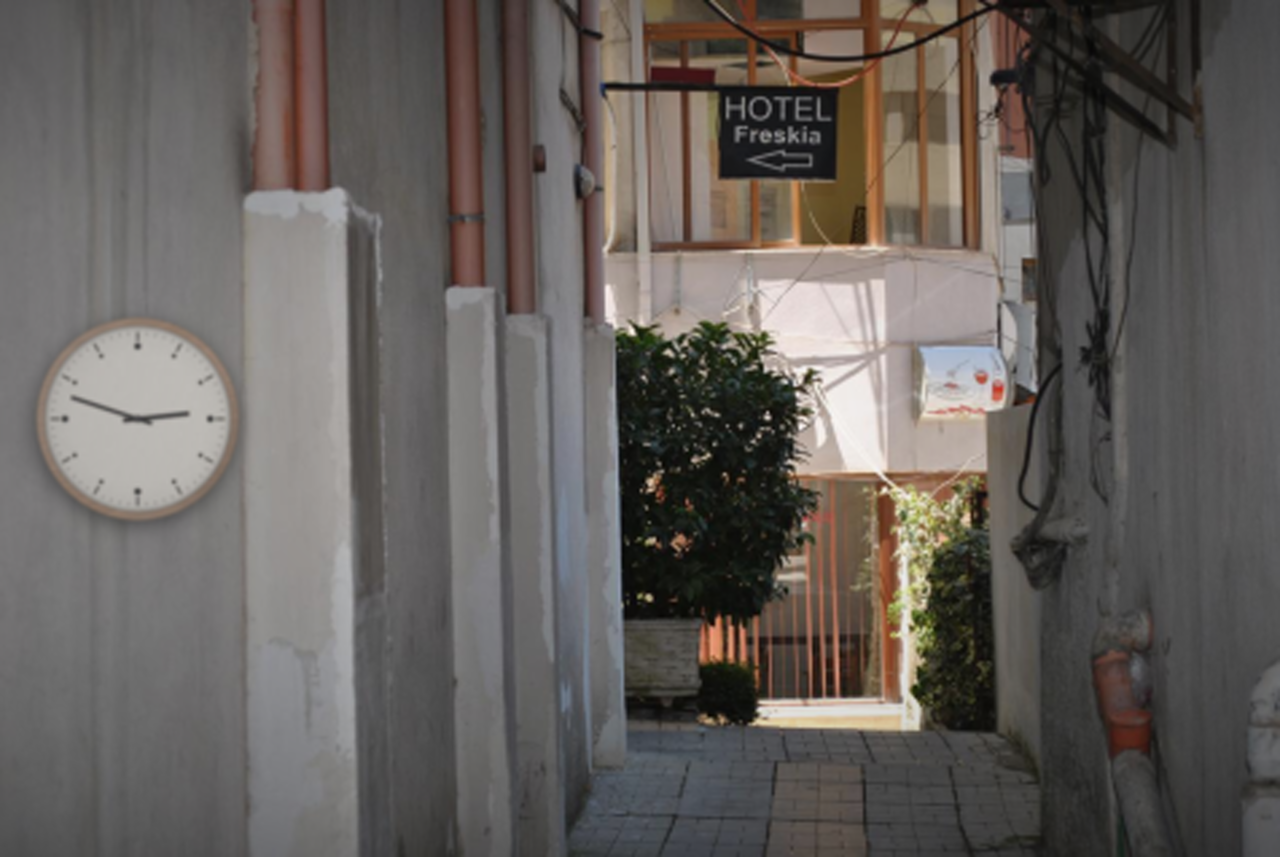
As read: 2:48
